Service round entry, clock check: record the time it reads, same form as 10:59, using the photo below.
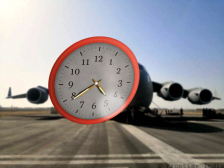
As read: 4:39
